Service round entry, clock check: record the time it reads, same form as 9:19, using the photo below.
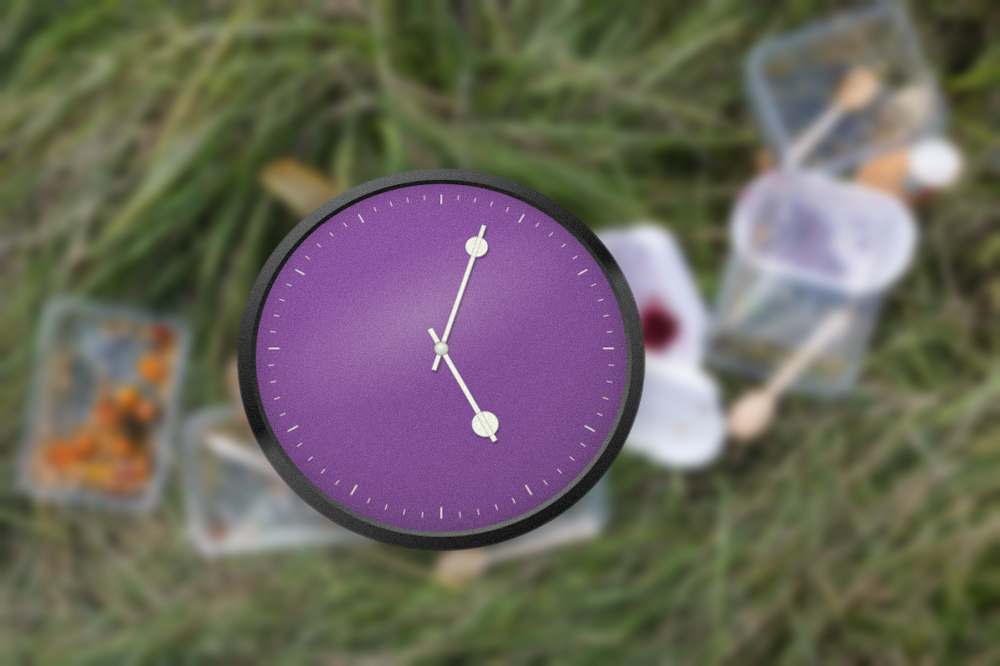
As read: 5:03
